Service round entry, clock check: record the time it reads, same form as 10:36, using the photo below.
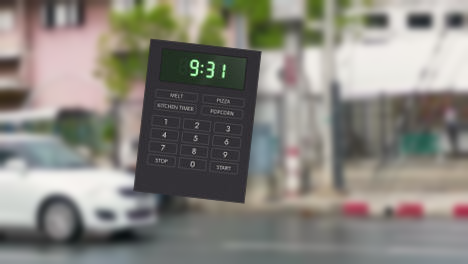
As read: 9:31
